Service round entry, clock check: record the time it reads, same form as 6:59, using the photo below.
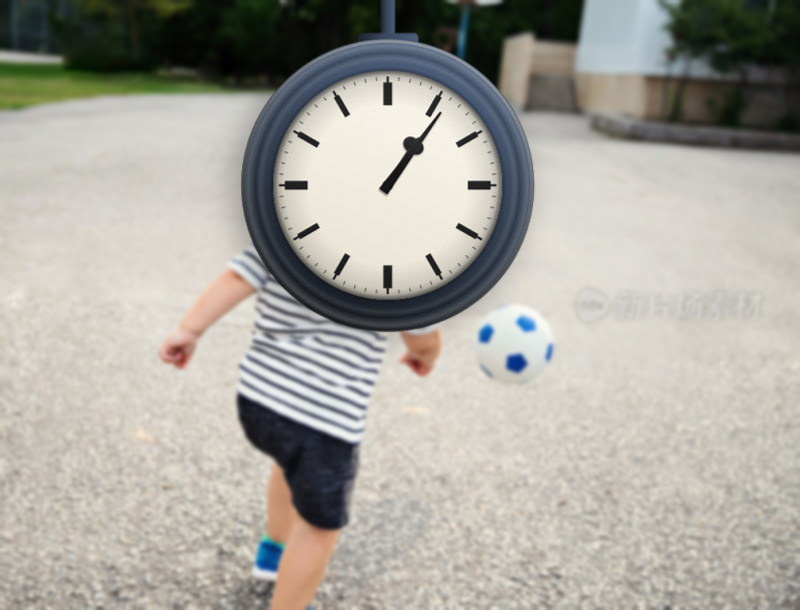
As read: 1:06
